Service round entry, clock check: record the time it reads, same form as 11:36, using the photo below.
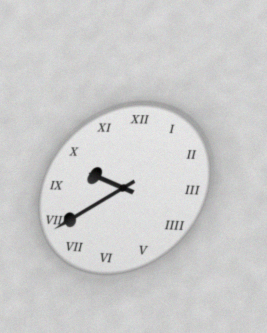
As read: 9:39
